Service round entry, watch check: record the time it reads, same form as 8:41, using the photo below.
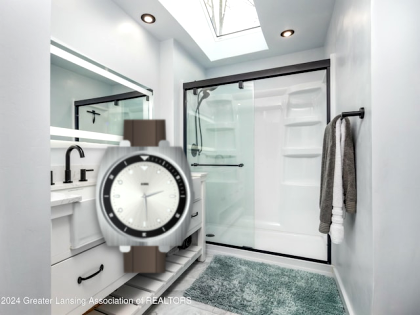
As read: 2:29
